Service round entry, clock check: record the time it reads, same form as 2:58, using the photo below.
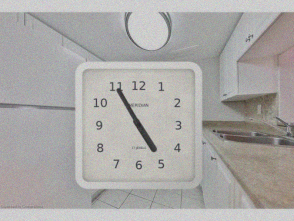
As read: 4:55
